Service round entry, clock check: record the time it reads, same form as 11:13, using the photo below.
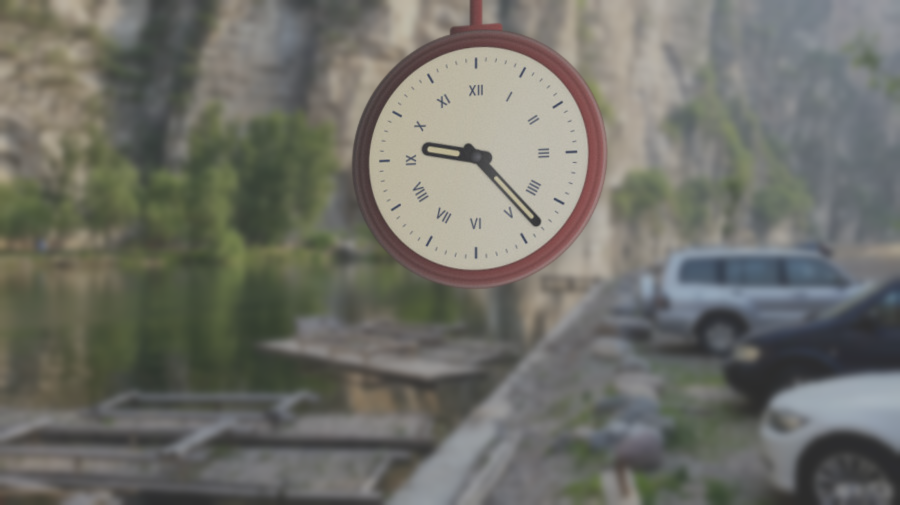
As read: 9:23
